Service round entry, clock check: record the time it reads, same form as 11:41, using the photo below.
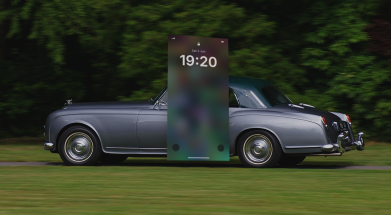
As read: 19:20
